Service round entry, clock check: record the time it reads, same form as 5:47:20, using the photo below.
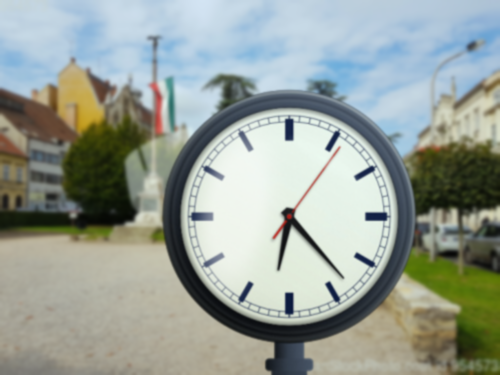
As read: 6:23:06
